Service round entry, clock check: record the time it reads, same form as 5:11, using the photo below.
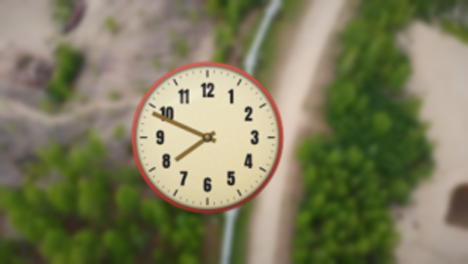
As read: 7:49
